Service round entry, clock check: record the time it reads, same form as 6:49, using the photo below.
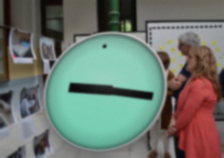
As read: 9:17
